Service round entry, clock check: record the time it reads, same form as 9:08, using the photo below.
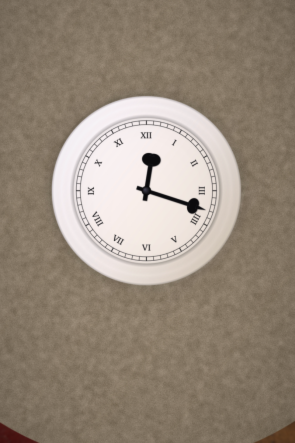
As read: 12:18
